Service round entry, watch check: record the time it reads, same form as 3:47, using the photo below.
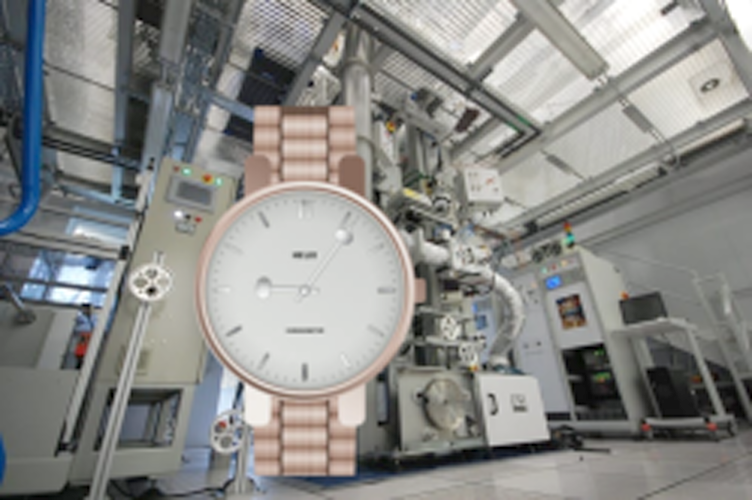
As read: 9:06
